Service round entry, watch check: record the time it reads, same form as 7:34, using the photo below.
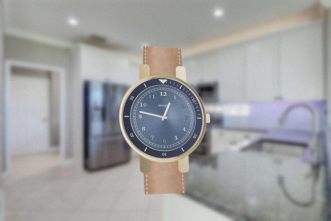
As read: 12:47
